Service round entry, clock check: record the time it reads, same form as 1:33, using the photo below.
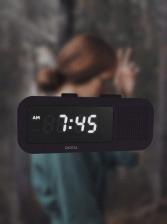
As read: 7:45
